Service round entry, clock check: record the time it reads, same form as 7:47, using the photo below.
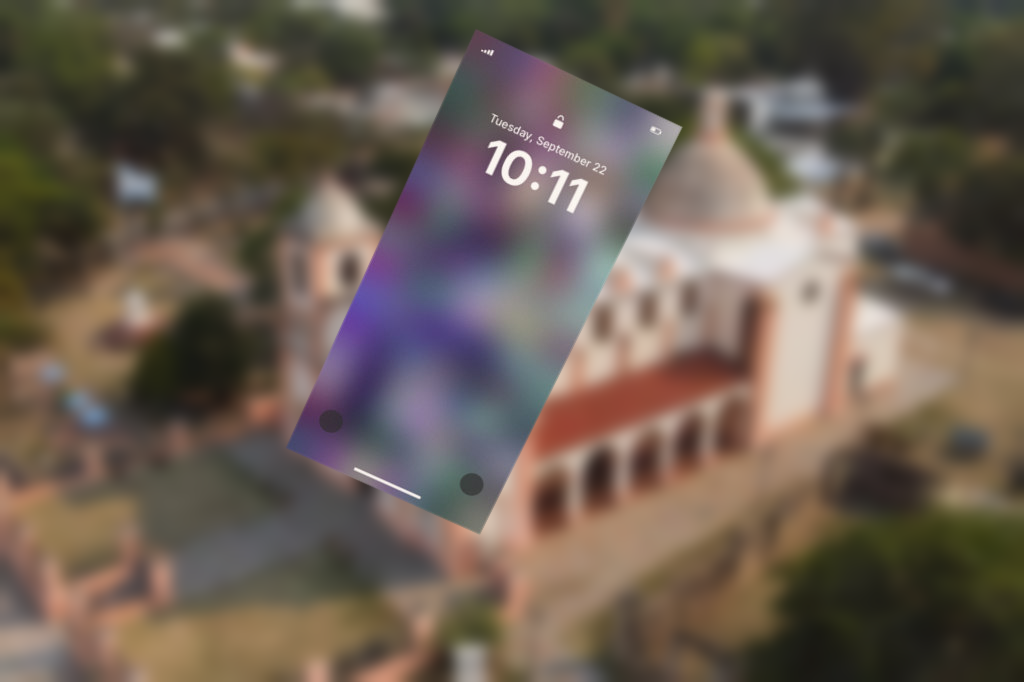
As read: 10:11
